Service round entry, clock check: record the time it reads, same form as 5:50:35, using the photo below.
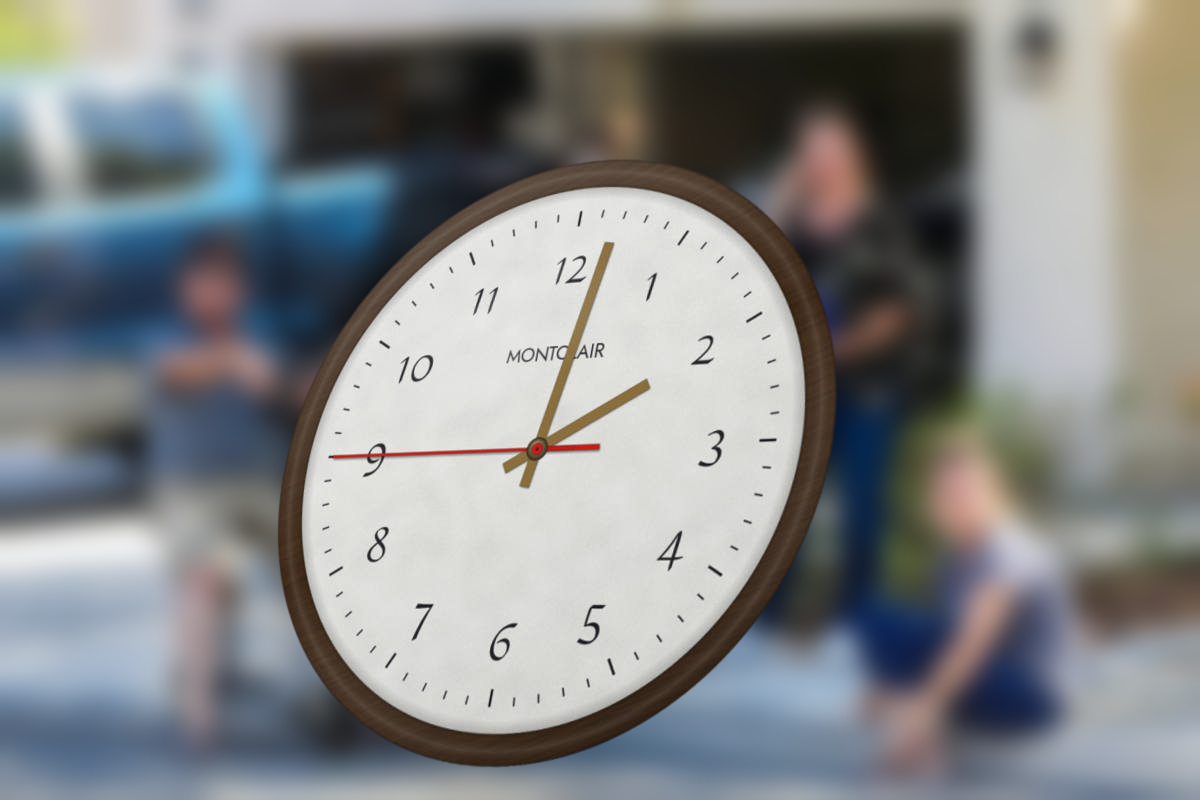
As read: 2:01:45
